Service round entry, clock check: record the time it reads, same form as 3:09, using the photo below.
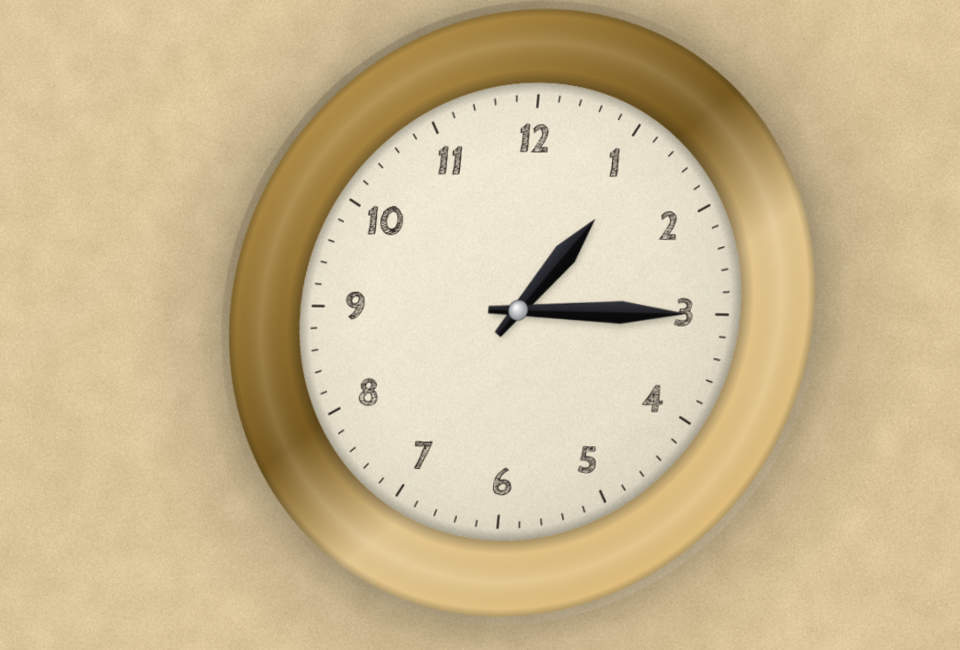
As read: 1:15
